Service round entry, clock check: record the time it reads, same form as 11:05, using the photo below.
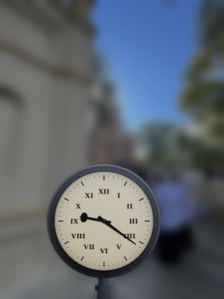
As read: 9:21
